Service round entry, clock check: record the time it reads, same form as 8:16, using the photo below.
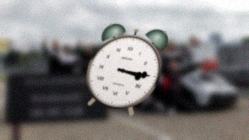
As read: 3:15
